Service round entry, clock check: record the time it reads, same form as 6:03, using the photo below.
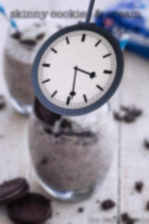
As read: 3:29
